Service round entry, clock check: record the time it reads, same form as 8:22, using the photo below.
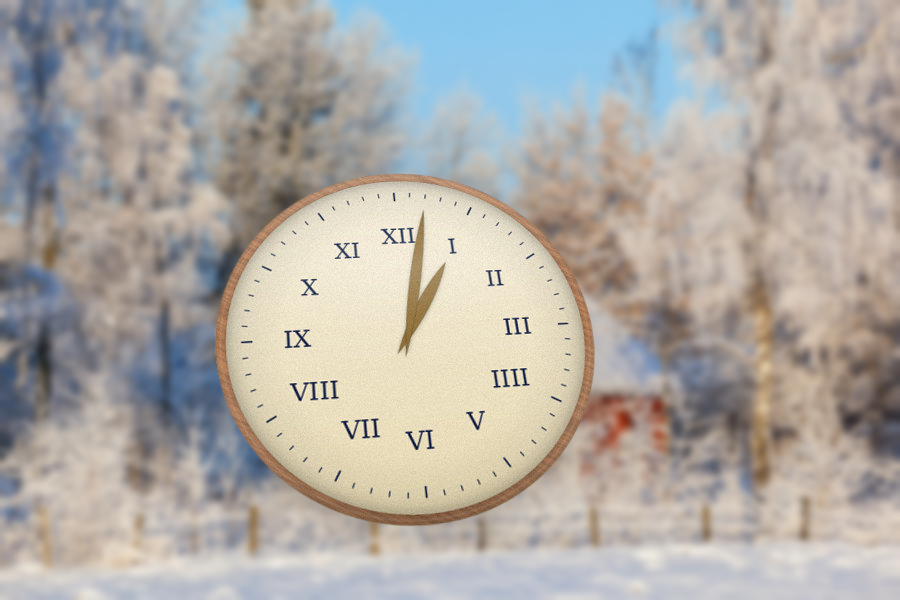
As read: 1:02
